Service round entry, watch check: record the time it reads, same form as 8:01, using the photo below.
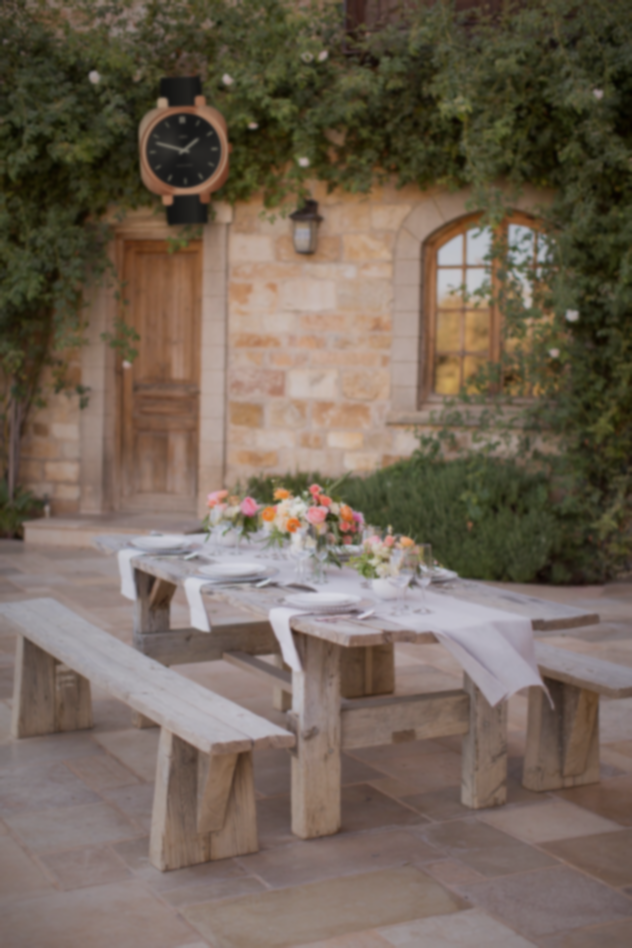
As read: 1:48
